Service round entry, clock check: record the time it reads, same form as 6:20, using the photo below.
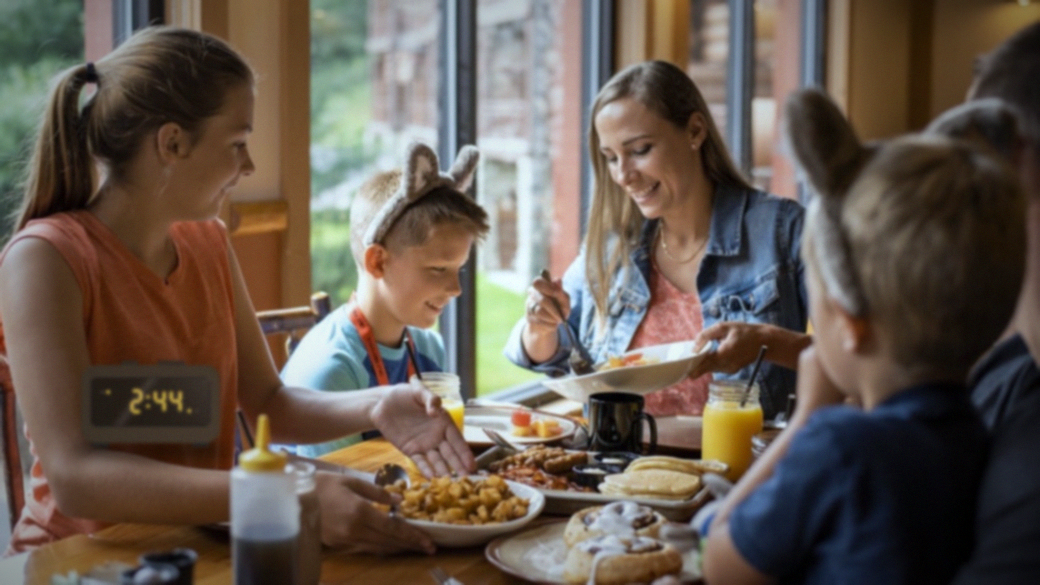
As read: 2:44
